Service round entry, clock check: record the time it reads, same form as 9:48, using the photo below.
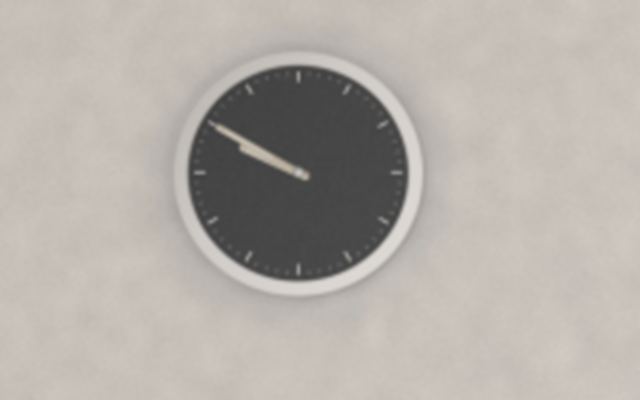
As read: 9:50
